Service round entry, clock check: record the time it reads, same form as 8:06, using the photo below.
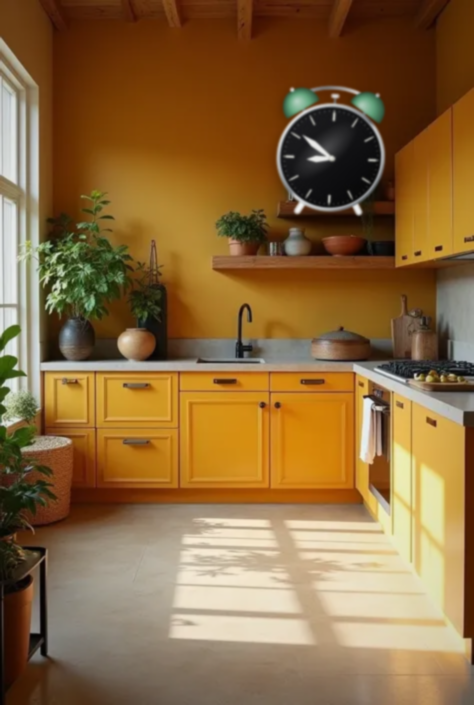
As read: 8:51
